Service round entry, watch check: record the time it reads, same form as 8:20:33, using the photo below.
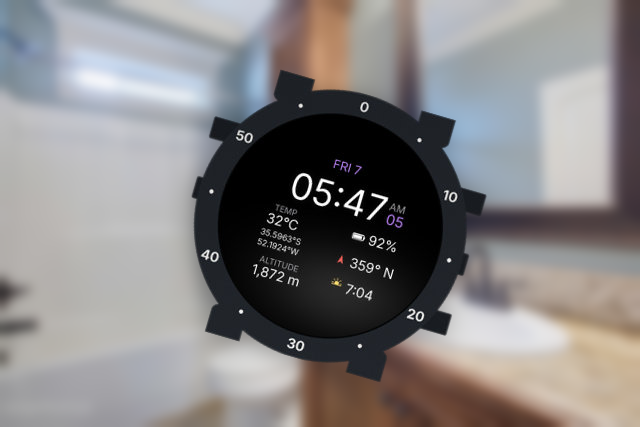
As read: 5:47:05
